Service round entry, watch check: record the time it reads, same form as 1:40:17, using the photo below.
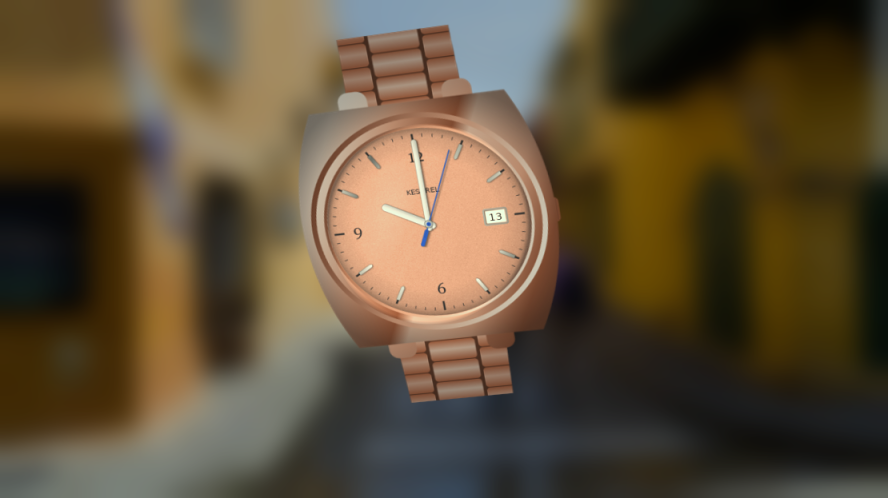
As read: 10:00:04
